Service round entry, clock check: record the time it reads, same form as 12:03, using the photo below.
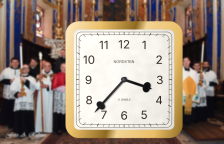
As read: 3:37
